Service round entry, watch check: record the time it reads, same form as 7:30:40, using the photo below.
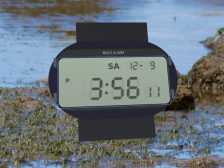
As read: 3:56:11
